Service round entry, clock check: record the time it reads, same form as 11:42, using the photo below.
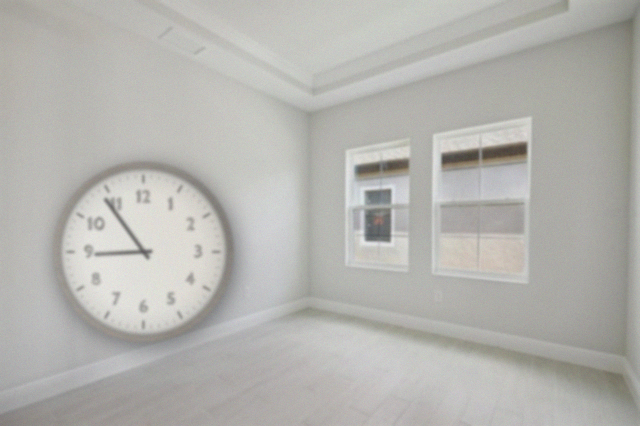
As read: 8:54
